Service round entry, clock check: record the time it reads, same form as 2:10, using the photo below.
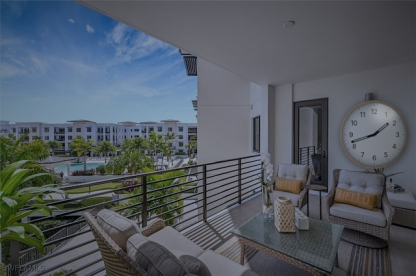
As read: 1:42
